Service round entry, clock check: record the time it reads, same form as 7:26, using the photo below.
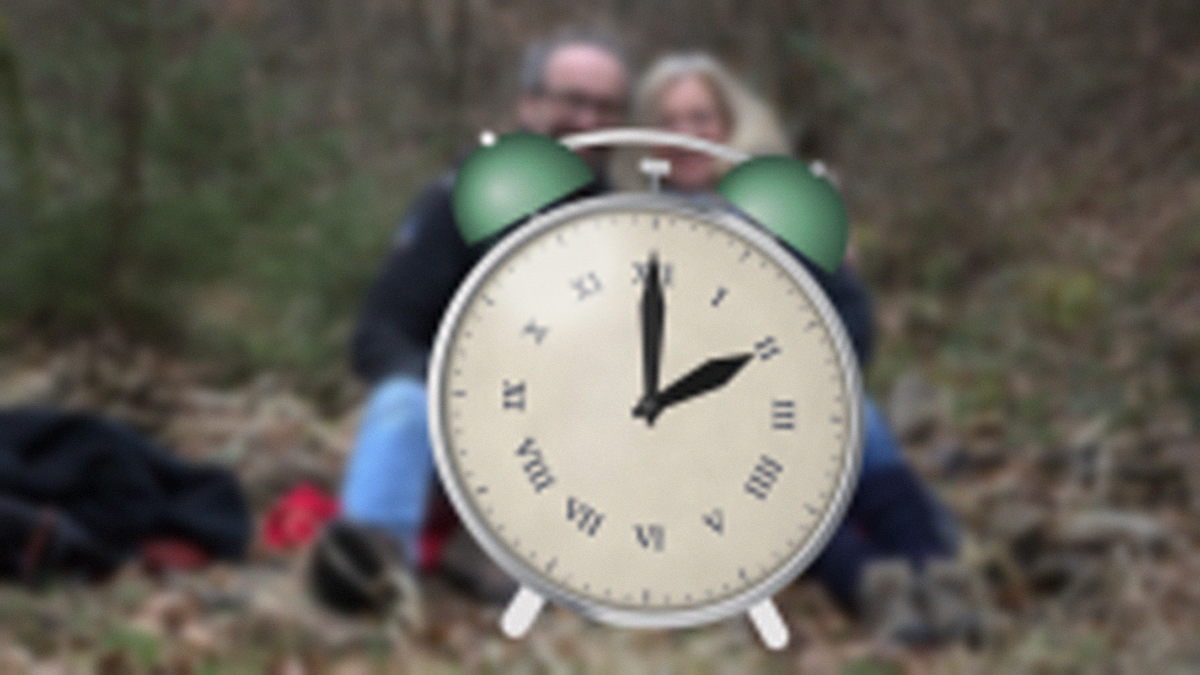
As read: 2:00
